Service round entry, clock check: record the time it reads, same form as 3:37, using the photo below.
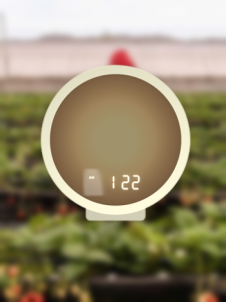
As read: 1:22
